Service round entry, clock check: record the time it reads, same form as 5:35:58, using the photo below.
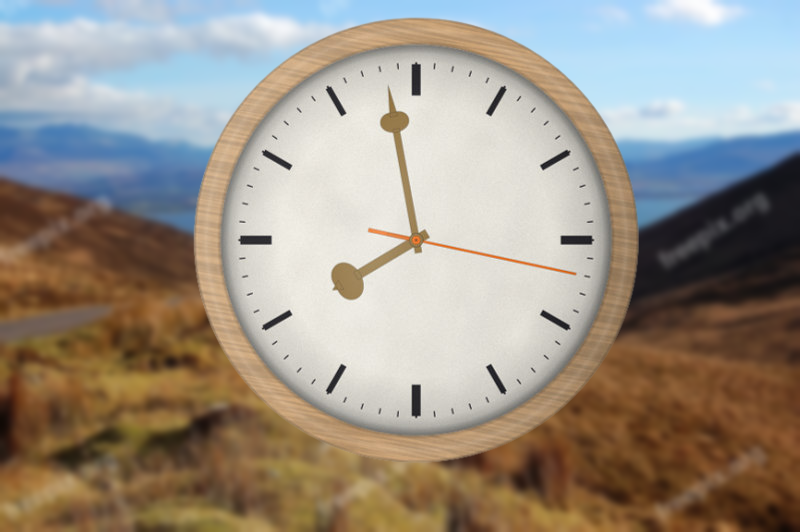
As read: 7:58:17
